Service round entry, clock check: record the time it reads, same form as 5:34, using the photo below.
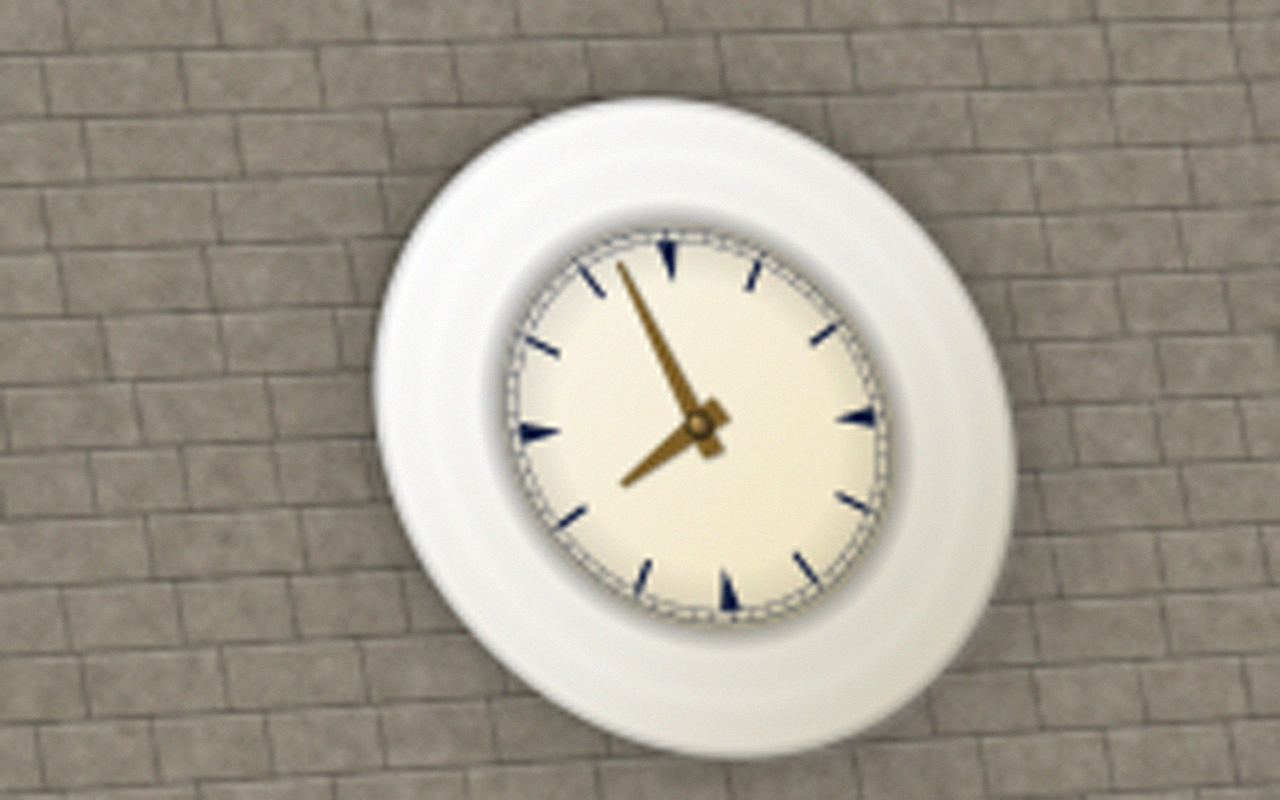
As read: 7:57
